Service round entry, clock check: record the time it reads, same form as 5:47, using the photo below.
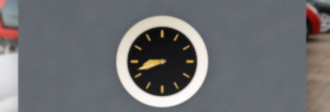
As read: 8:42
